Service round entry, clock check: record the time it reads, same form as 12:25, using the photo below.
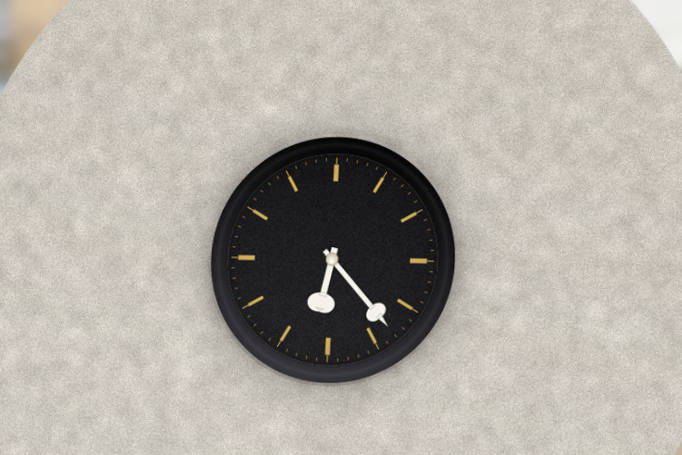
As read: 6:23
